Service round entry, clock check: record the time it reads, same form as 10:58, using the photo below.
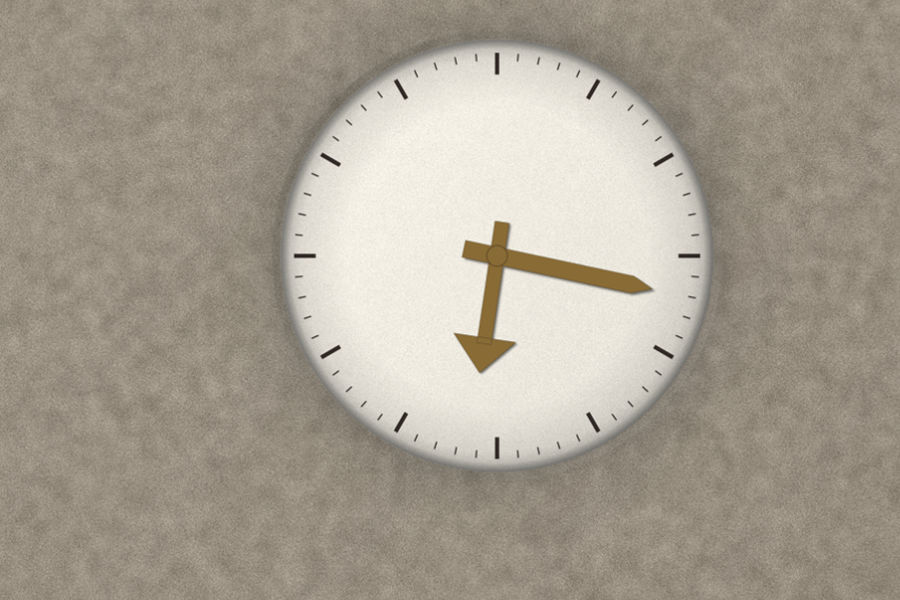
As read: 6:17
